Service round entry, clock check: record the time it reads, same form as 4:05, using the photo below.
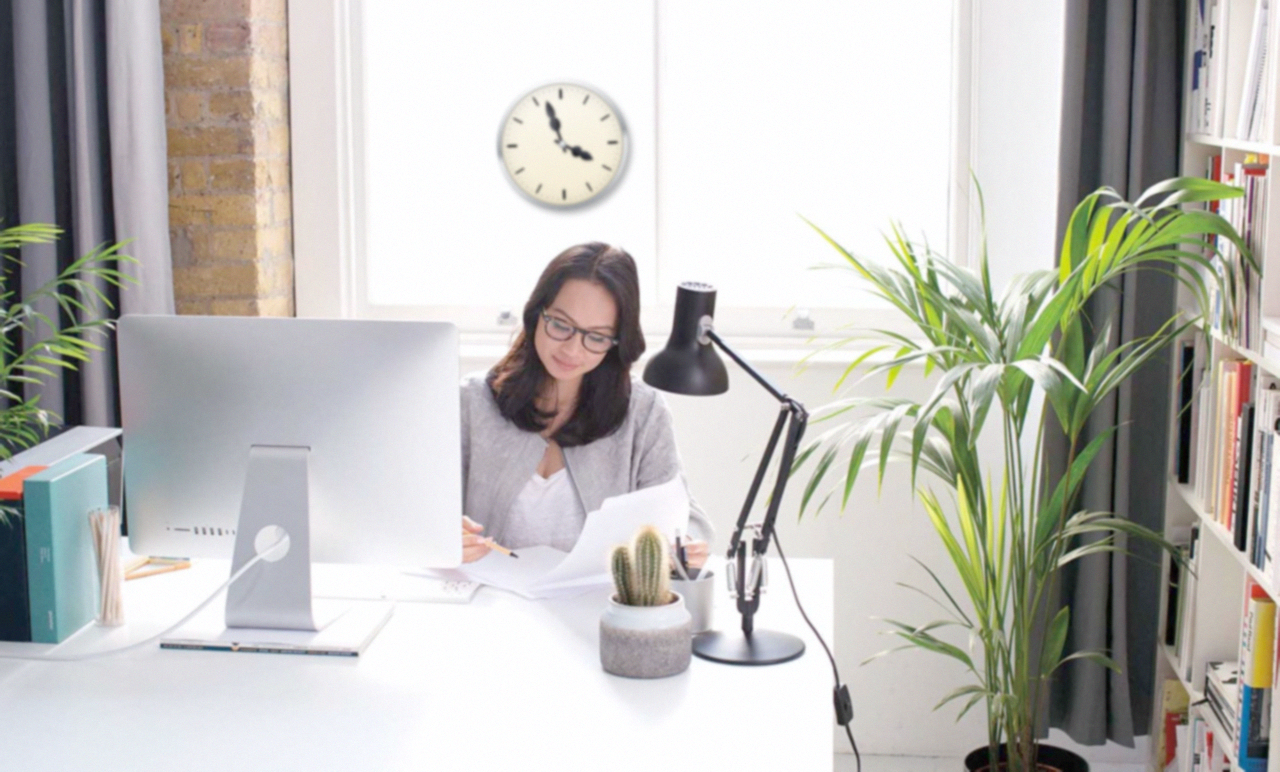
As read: 3:57
